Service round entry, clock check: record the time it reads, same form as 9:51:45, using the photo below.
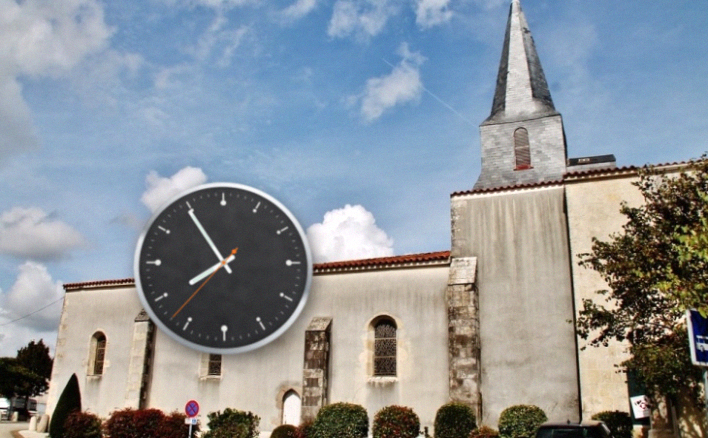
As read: 7:54:37
